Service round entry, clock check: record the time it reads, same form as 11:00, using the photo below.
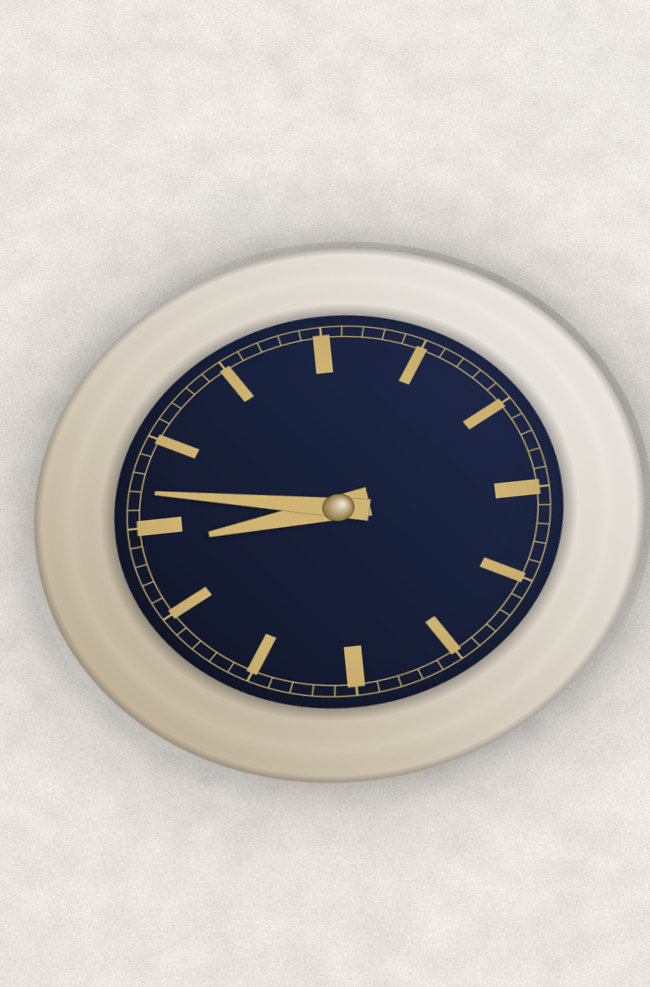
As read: 8:47
